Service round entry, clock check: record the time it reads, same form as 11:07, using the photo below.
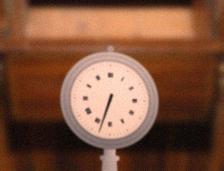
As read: 6:33
